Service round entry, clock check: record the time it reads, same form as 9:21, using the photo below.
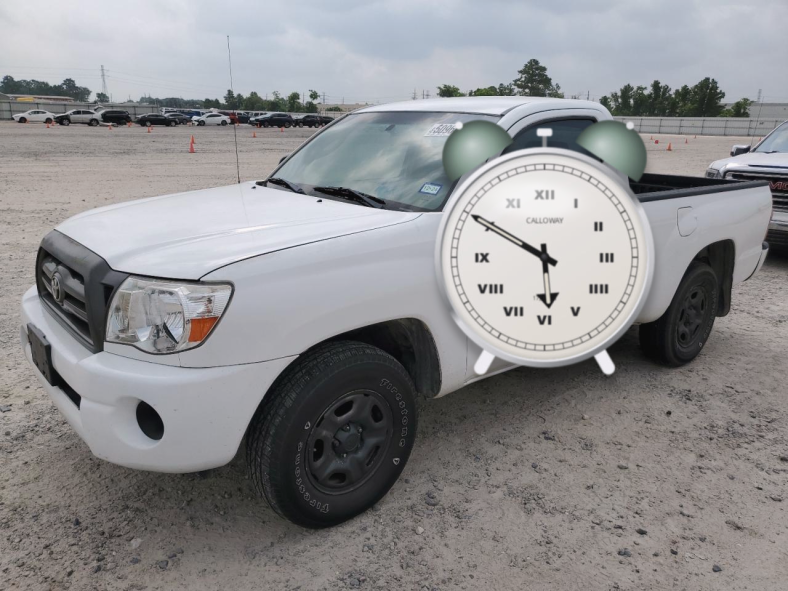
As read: 5:50
